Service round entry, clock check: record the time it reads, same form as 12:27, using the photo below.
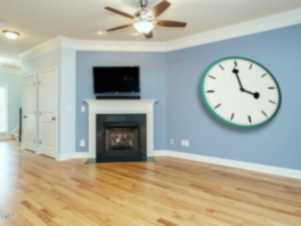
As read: 3:59
